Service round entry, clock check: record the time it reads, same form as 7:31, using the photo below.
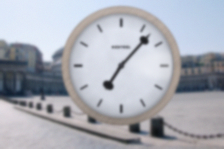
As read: 7:07
